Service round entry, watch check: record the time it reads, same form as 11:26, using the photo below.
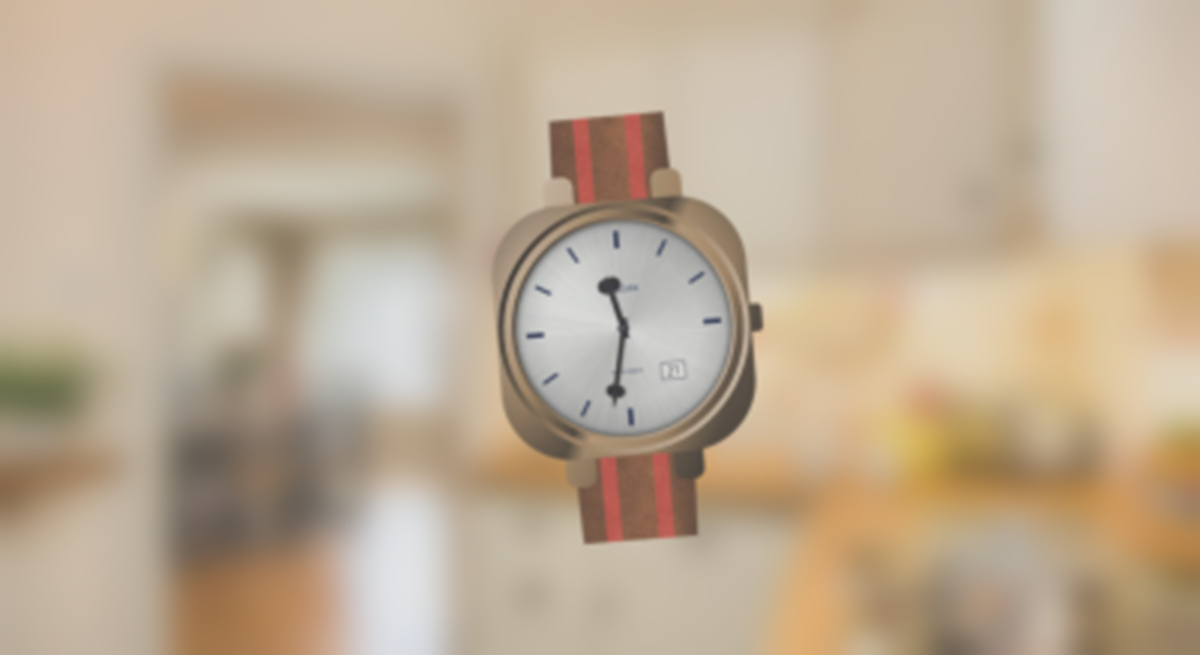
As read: 11:32
